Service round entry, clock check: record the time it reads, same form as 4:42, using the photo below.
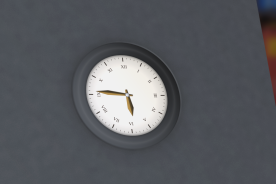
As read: 5:46
